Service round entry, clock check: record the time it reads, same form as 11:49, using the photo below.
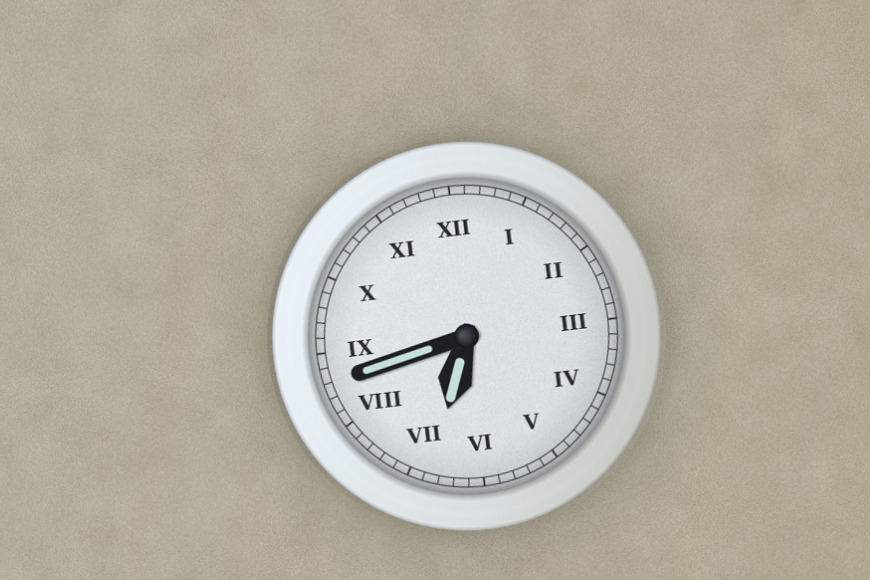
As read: 6:43
